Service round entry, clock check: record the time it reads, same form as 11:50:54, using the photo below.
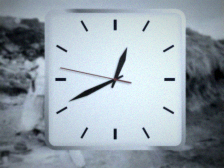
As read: 12:40:47
